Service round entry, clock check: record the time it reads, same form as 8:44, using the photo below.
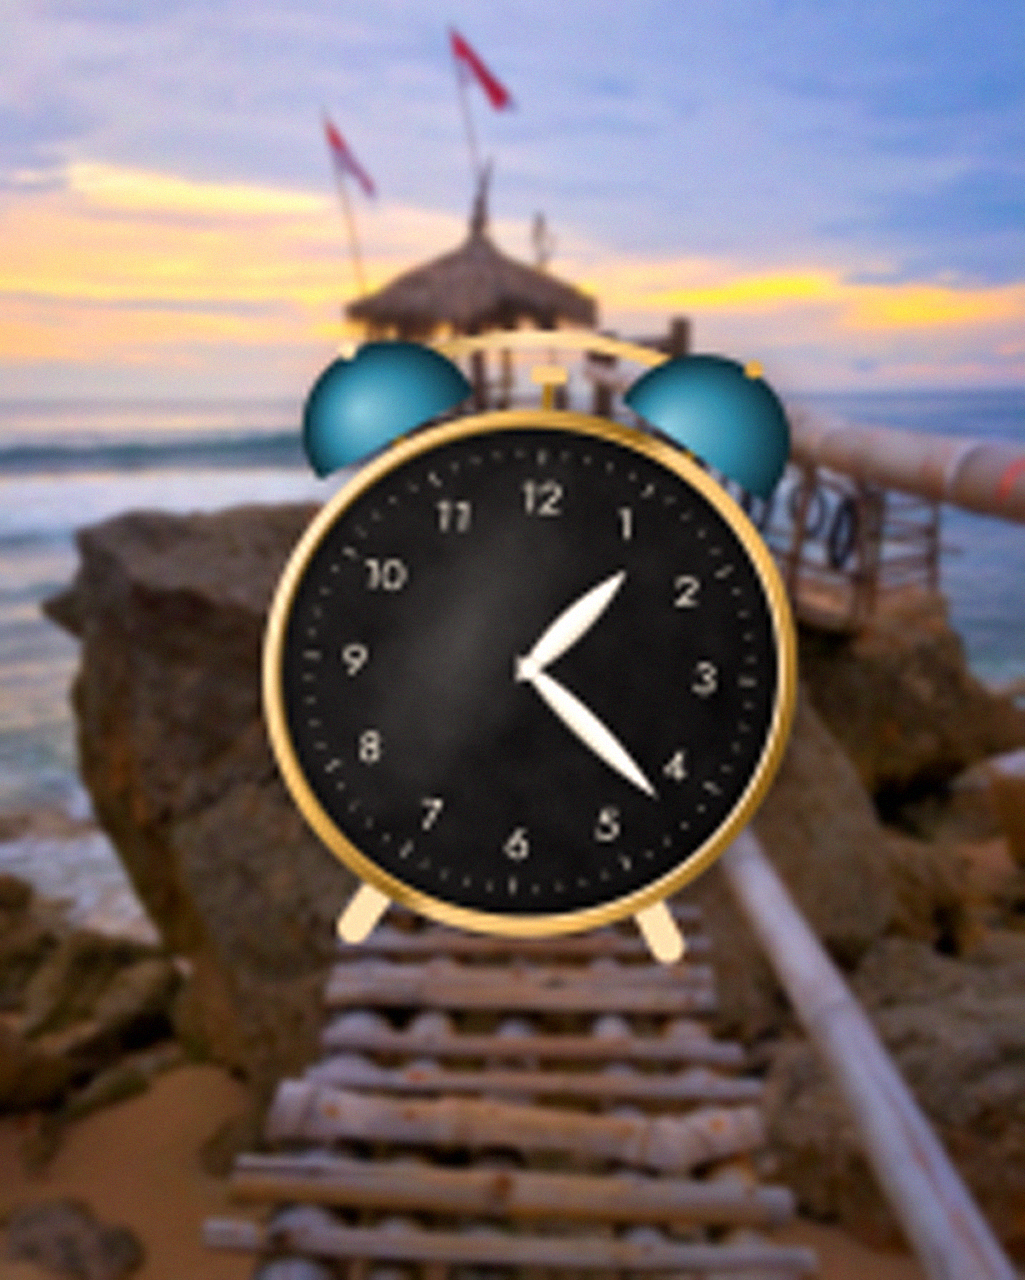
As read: 1:22
